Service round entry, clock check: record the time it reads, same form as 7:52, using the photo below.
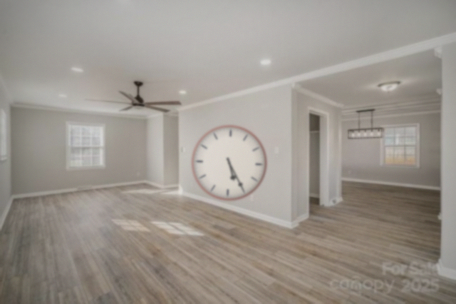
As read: 5:25
